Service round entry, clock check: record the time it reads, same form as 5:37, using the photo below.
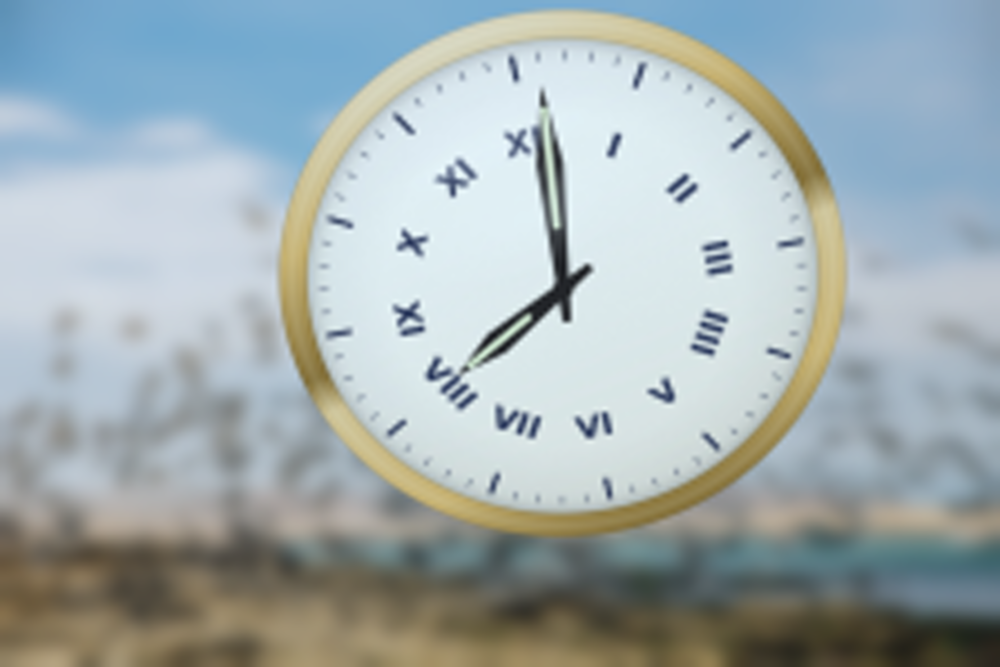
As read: 8:01
